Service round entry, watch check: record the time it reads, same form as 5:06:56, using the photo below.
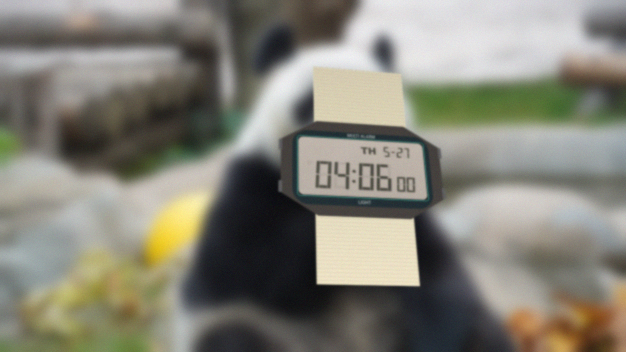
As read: 4:06:00
